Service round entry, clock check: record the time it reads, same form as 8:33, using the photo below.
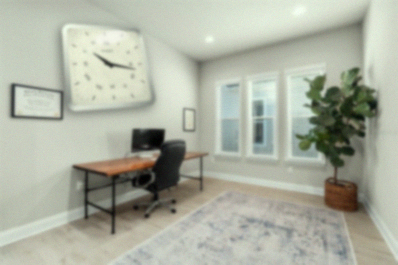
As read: 10:17
